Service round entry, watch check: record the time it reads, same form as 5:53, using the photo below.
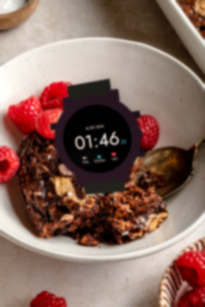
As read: 1:46
